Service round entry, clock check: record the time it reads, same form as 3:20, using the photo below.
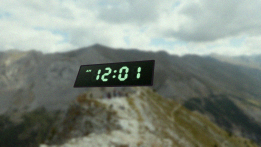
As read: 12:01
